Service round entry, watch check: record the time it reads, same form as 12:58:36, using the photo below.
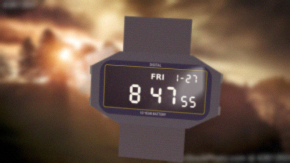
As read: 8:47:55
